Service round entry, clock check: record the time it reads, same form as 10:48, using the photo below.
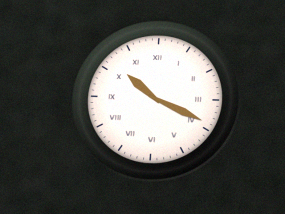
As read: 10:19
